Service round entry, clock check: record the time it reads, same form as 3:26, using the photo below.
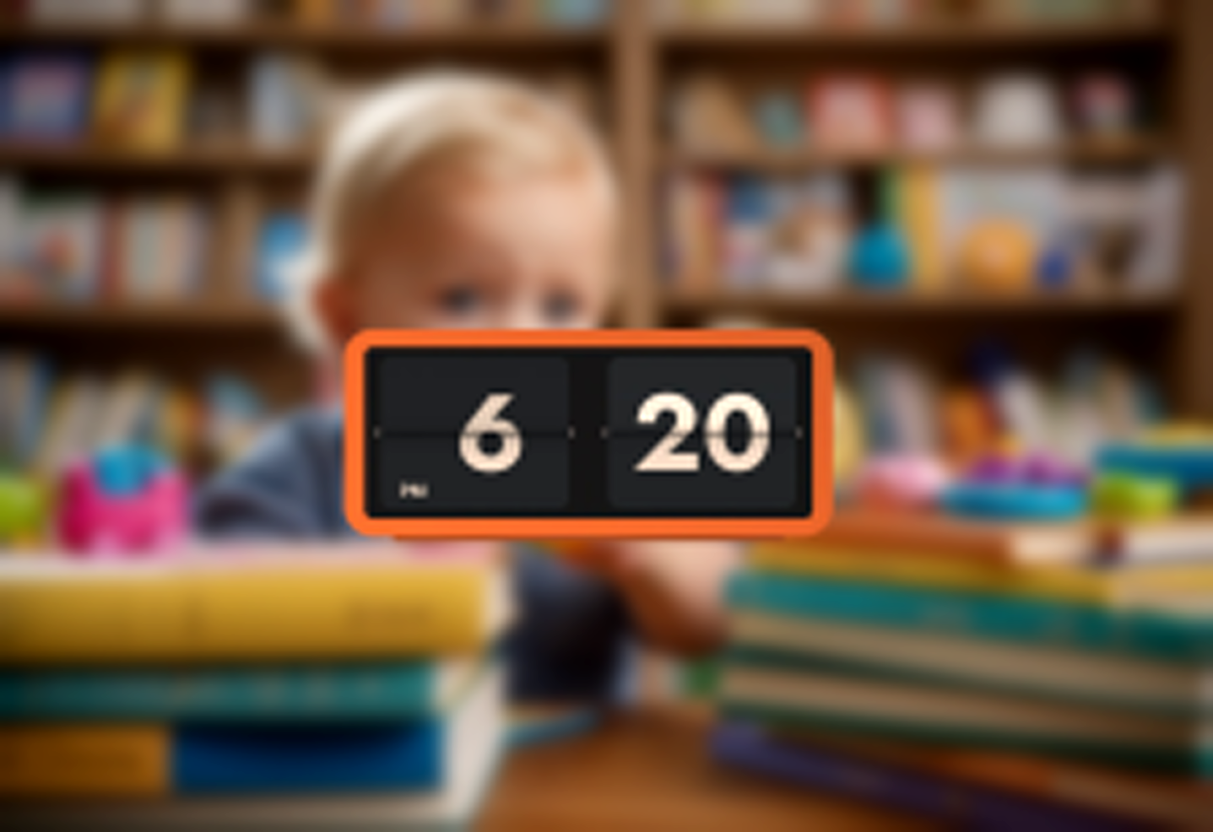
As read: 6:20
